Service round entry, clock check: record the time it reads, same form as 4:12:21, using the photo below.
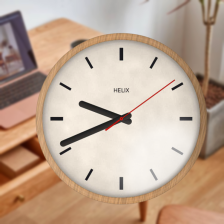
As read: 9:41:09
